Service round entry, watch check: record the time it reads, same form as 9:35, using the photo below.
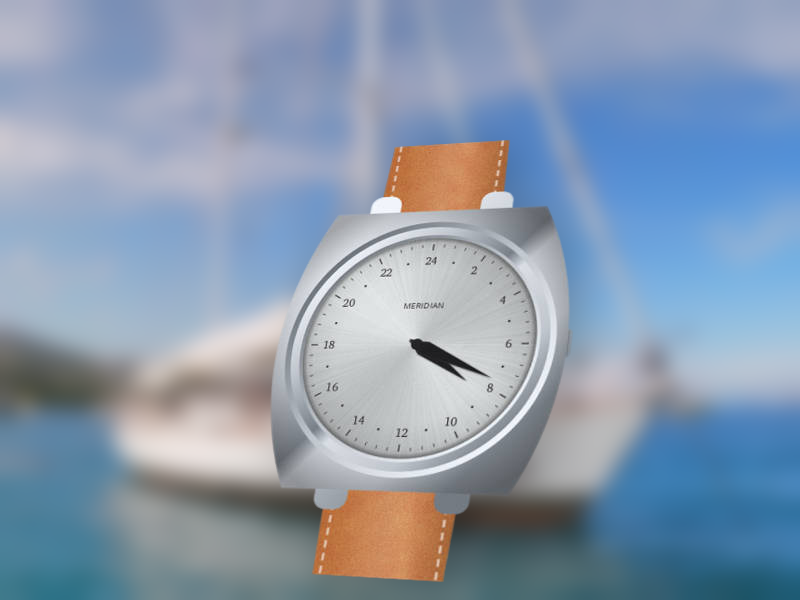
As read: 8:19
